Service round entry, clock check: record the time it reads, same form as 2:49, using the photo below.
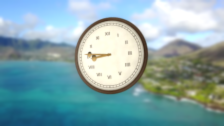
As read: 8:46
